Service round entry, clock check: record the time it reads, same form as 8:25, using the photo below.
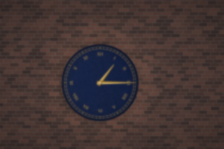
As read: 1:15
